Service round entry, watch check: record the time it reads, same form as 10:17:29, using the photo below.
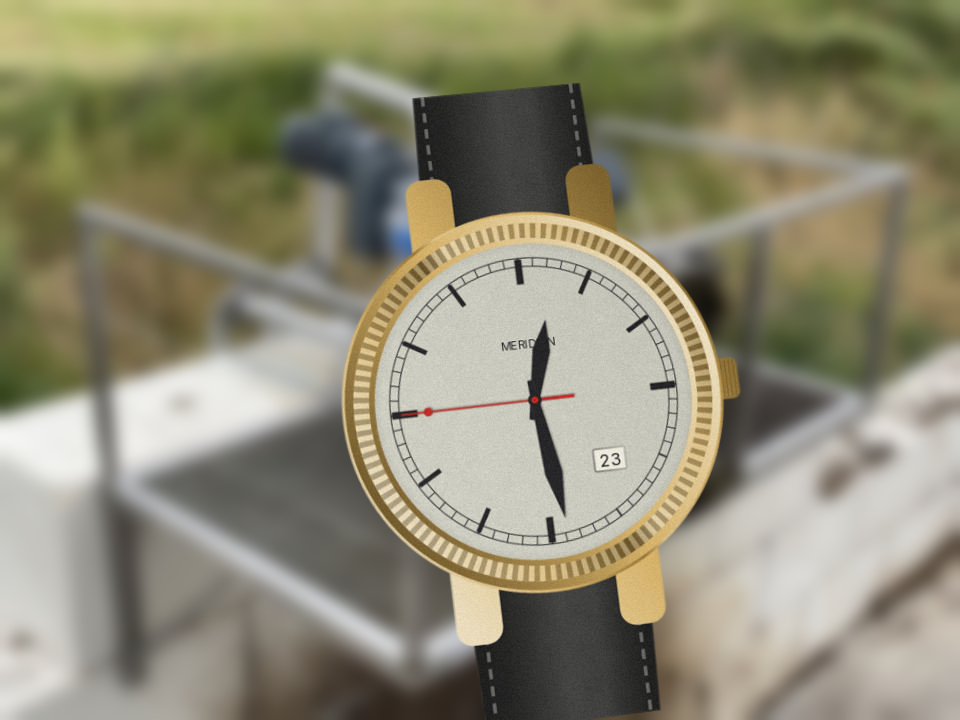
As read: 12:28:45
